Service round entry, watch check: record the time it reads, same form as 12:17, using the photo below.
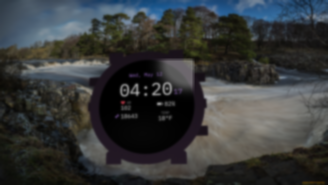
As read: 4:20
